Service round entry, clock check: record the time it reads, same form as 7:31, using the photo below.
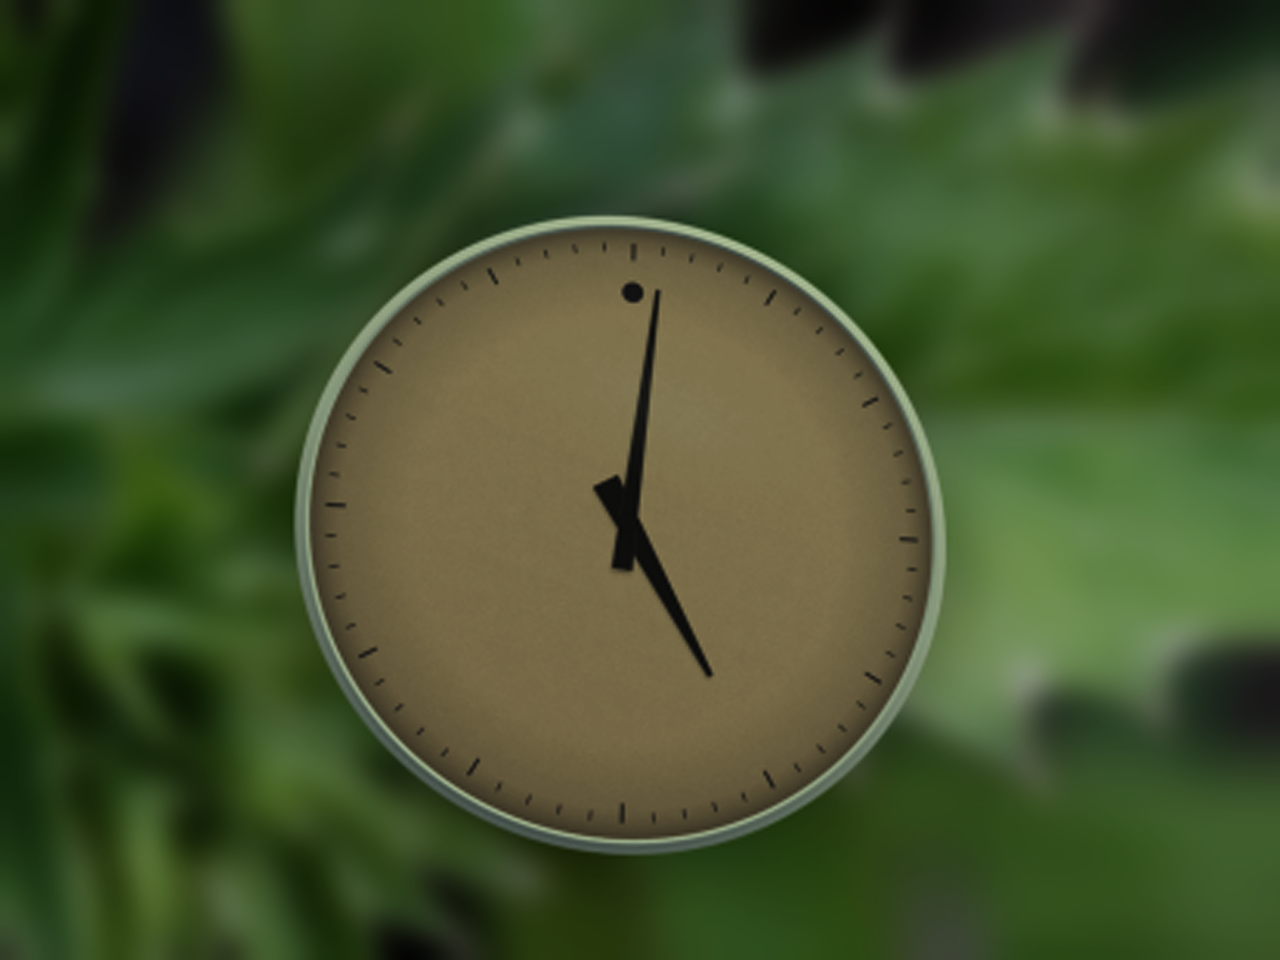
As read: 5:01
